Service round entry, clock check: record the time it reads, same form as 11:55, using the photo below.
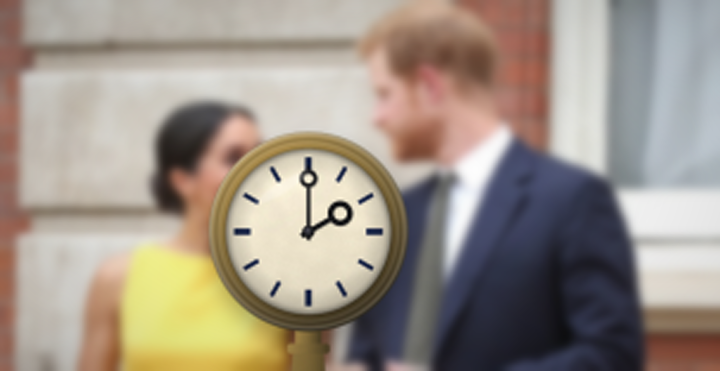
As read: 2:00
